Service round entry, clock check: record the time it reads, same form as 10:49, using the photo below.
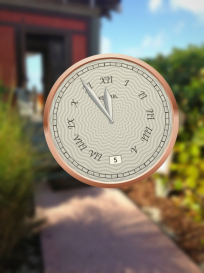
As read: 11:55
